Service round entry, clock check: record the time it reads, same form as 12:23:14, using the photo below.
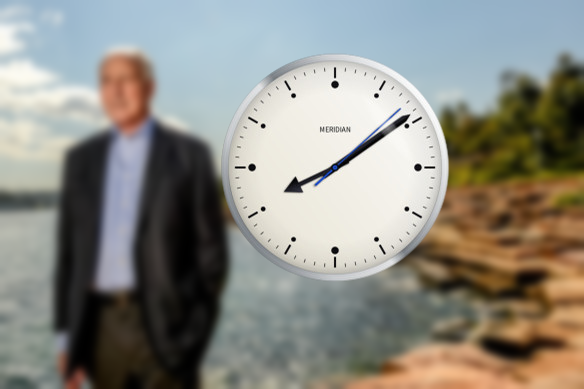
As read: 8:09:08
